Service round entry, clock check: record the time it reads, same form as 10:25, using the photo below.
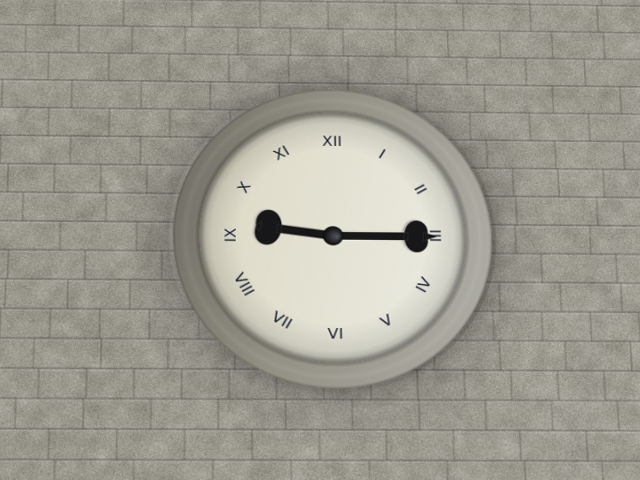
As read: 9:15
